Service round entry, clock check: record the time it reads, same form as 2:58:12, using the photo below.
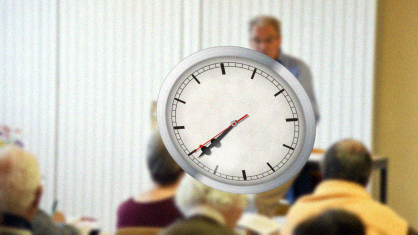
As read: 7:38:40
